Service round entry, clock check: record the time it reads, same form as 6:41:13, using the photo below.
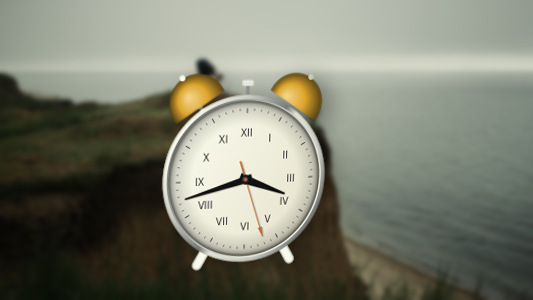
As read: 3:42:27
